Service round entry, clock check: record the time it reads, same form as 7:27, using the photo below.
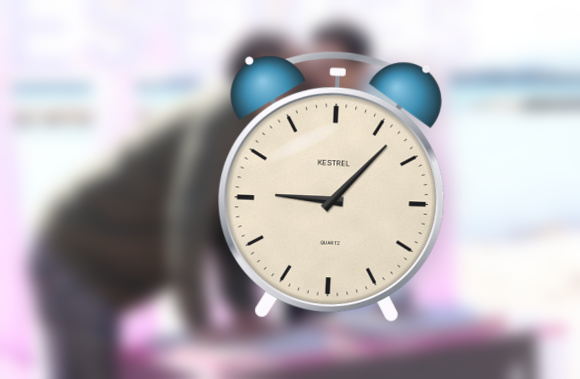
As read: 9:07
